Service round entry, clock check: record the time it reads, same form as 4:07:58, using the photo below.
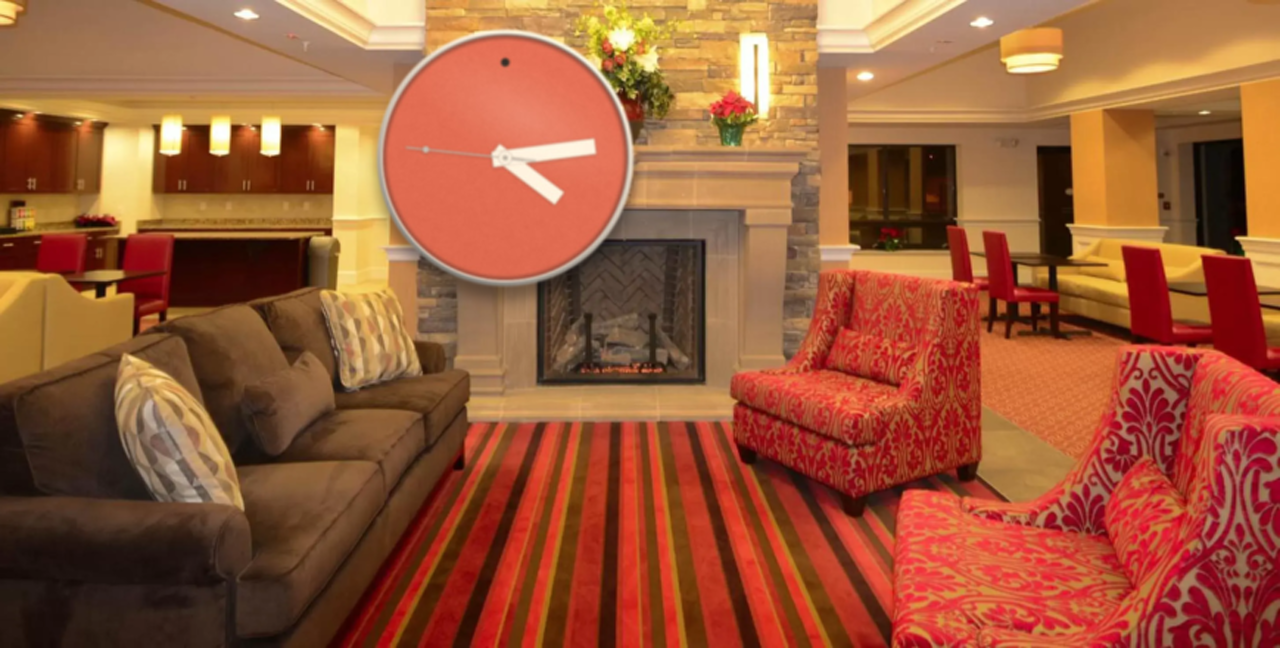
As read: 4:13:46
